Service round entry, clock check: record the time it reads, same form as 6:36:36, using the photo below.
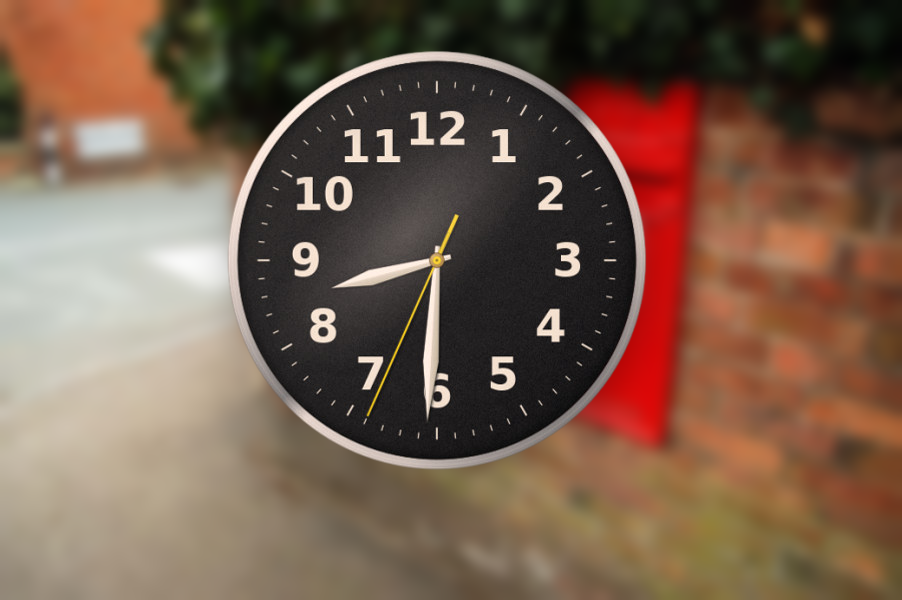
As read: 8:30:34
